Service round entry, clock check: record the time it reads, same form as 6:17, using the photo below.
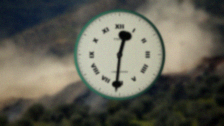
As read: 12:31
